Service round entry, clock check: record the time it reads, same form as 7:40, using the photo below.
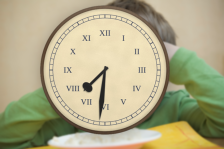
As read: 7:31
